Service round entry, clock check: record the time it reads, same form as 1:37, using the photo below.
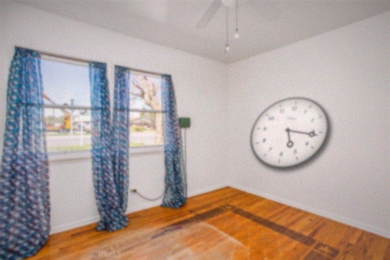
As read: 5:16
